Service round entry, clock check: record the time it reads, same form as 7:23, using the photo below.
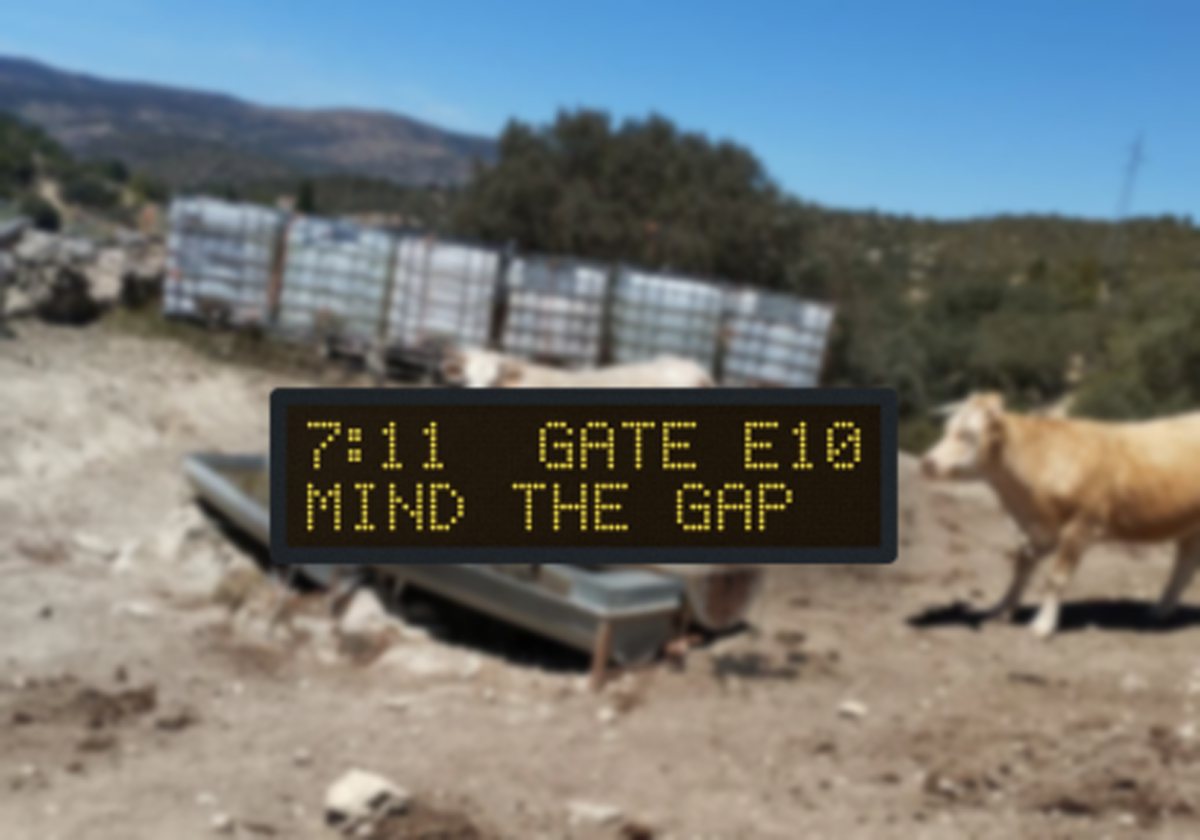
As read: 7:11
